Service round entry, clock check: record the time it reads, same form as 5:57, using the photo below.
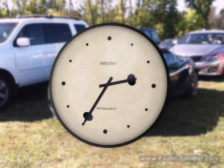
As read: 2:35
